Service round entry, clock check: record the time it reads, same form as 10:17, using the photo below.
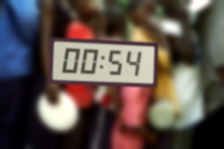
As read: 0:54
